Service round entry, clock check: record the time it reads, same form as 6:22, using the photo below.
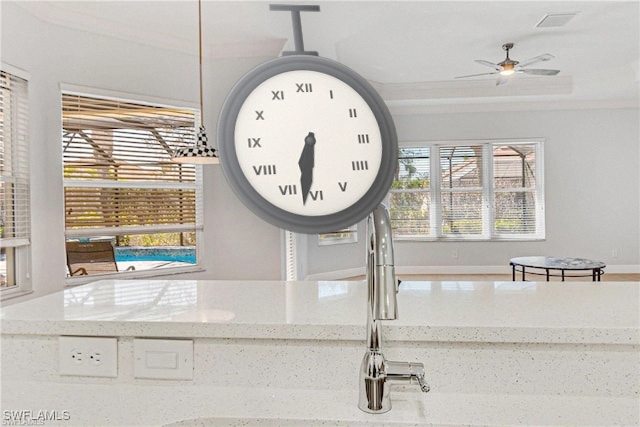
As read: 6:32
